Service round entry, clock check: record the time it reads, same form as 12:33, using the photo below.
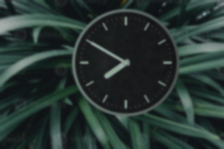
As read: 7:50
